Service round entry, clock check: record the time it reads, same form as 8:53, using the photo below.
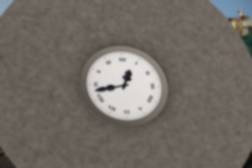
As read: 12:43
